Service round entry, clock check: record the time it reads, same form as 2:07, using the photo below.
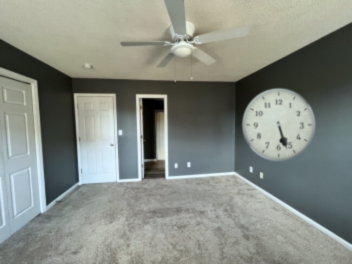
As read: 5:27
